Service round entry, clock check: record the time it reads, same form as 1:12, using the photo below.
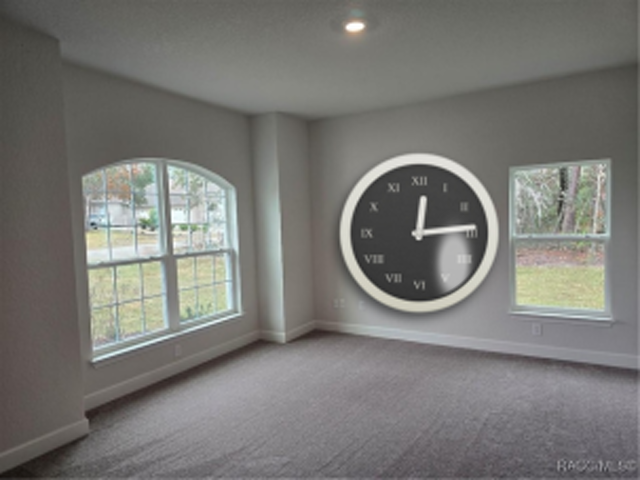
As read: 12:14
